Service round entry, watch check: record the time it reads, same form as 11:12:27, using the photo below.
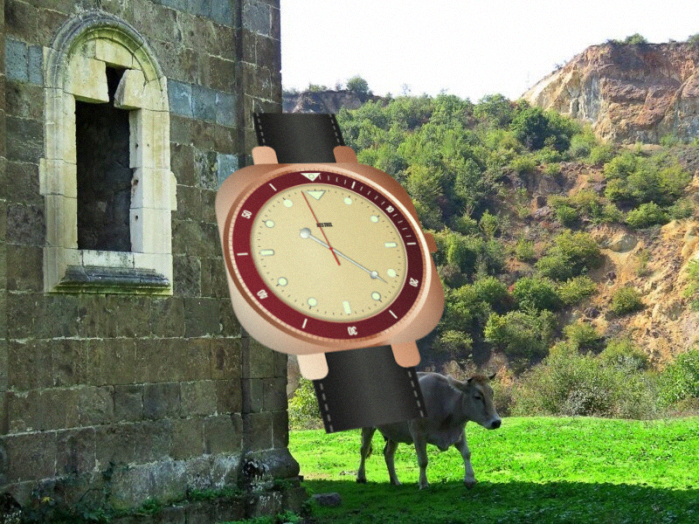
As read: 10:21:58
